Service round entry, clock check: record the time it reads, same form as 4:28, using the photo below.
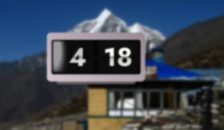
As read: 4:18
